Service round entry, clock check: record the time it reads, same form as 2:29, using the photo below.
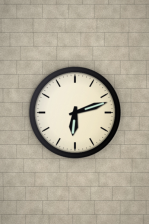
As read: 6:12
